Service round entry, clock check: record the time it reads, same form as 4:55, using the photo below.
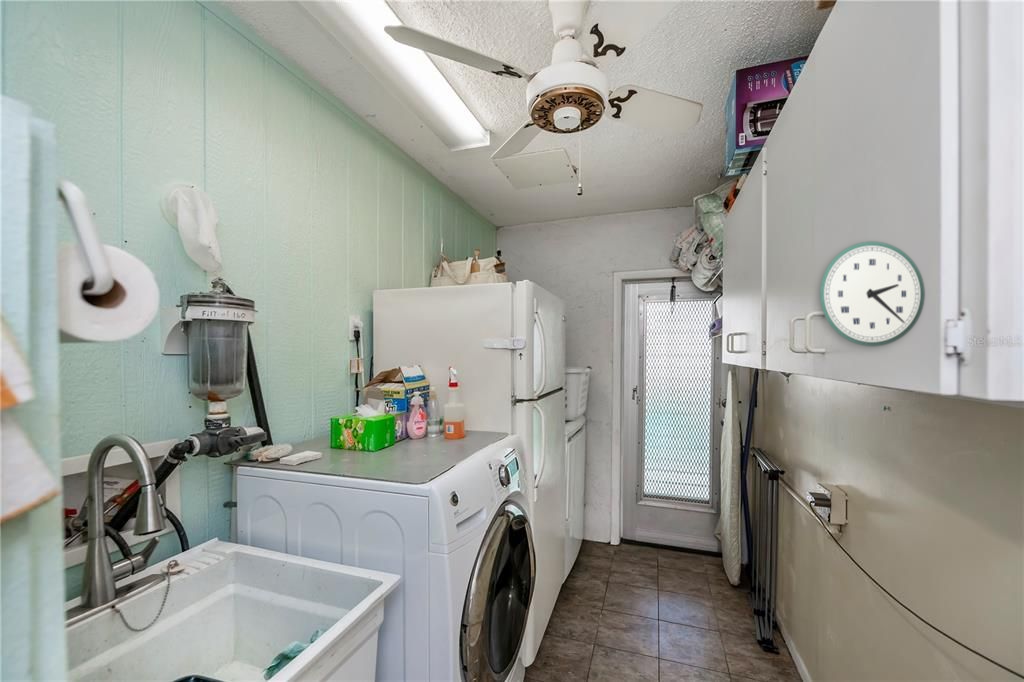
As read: 2:22
